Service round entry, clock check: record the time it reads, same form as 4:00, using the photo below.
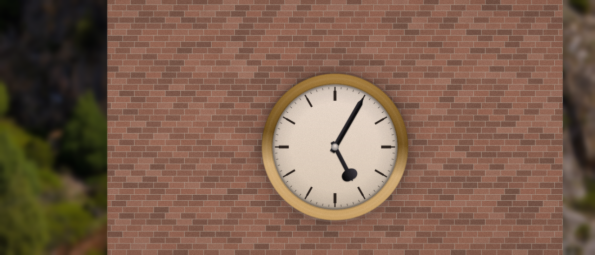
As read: 5:05
